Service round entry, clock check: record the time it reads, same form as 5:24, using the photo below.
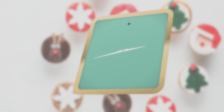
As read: 2:43
